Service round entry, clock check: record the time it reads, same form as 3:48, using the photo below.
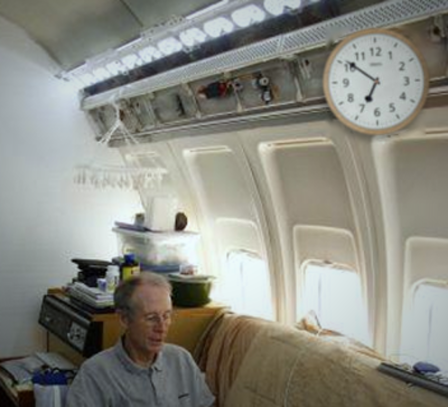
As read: 6:51
